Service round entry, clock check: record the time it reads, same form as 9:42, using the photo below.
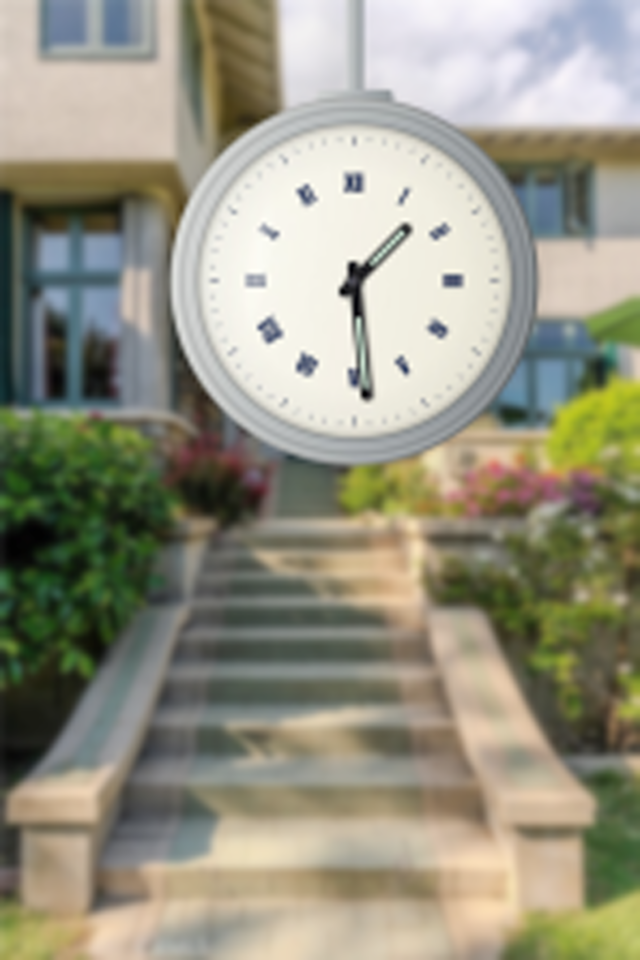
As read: 1:29
